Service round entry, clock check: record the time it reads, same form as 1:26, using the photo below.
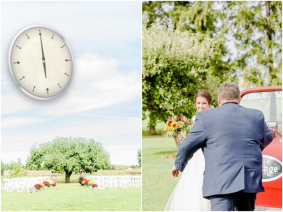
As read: 6:00
